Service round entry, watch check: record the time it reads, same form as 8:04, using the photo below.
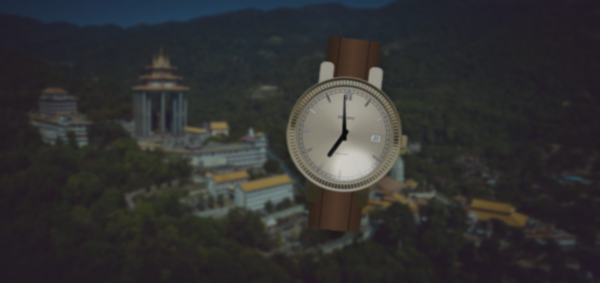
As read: 6:59
